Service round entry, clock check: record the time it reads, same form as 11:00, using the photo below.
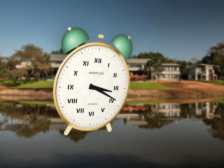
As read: 3:19
